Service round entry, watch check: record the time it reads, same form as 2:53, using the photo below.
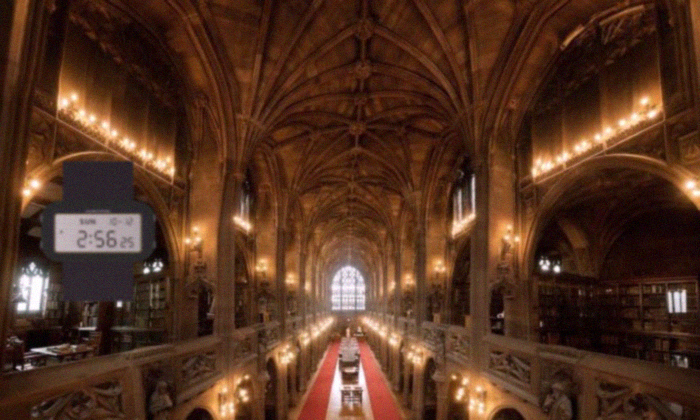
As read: 2:56
